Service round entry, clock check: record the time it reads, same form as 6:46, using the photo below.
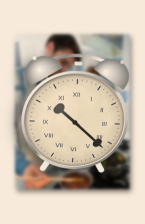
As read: 10:22
